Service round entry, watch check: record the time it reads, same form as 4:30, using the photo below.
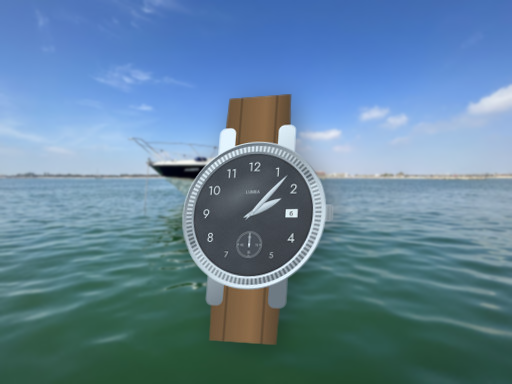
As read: 2:07
